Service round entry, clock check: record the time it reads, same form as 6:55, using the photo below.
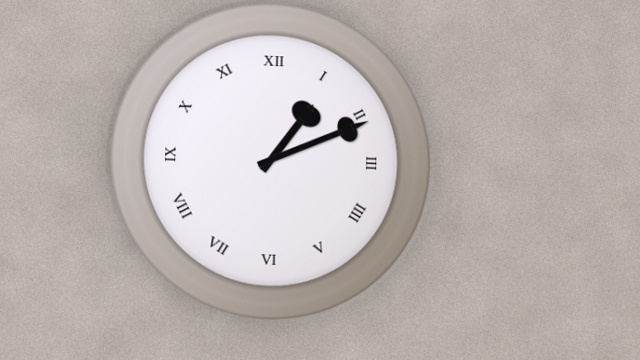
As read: 1:11
